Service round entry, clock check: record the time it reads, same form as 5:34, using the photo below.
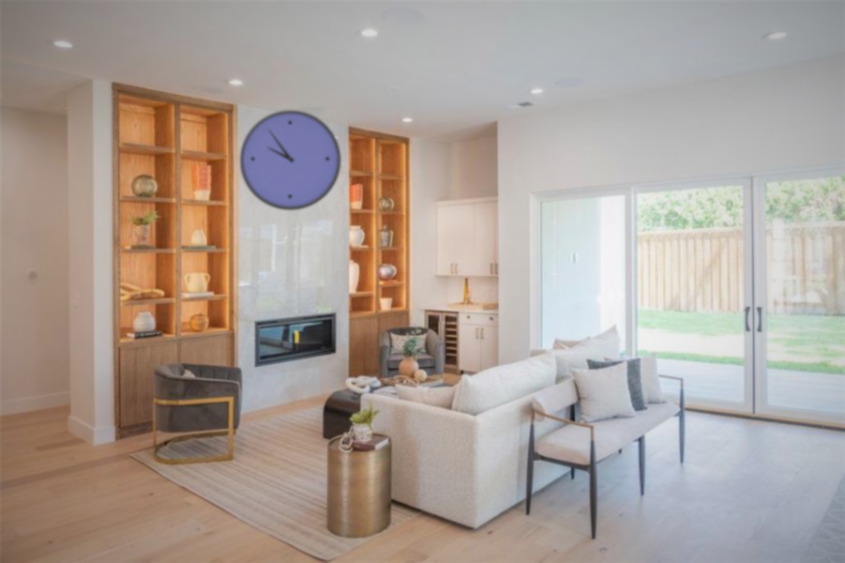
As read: 9:54
